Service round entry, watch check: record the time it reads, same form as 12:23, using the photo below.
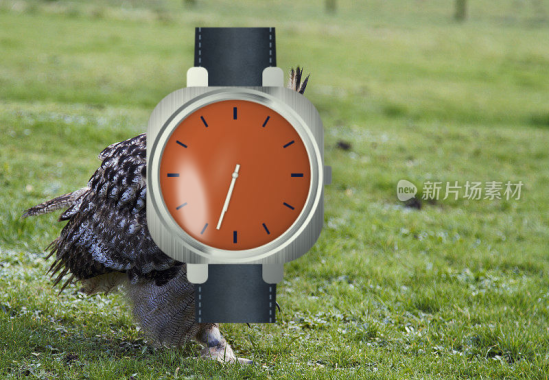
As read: 6:33
